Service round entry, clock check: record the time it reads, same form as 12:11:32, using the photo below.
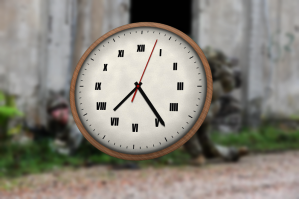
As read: 7:24:03
